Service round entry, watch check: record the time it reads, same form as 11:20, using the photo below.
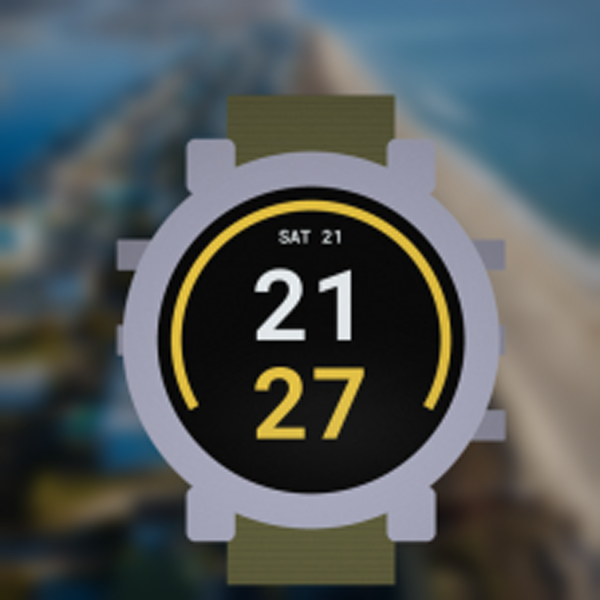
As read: 21:27
